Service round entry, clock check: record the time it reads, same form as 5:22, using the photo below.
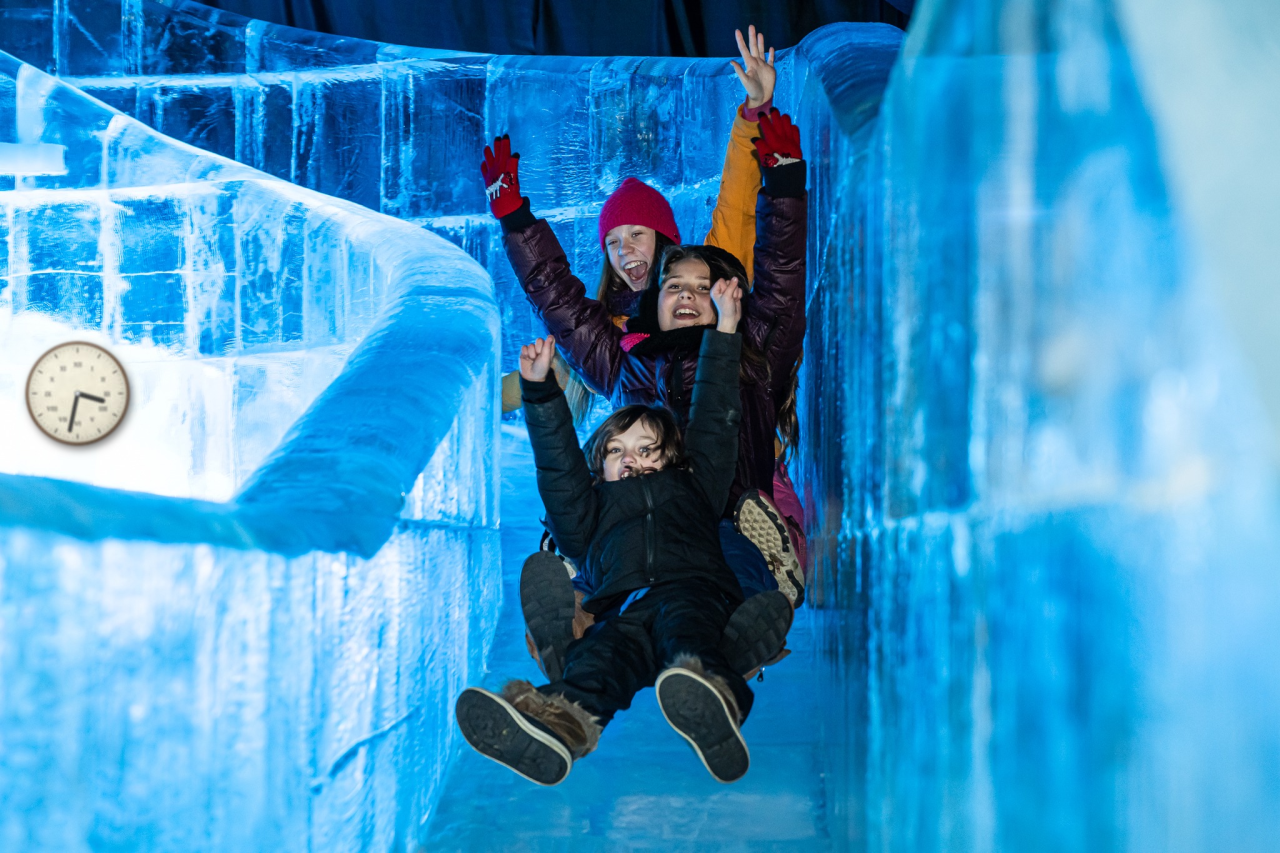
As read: 3:32
